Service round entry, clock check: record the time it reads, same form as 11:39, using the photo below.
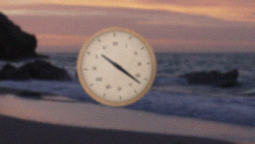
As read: 10:22
